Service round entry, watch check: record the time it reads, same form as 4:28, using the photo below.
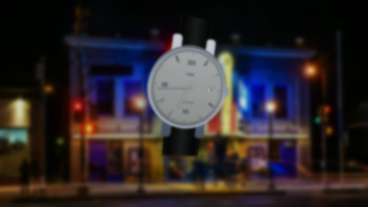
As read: 6:44
